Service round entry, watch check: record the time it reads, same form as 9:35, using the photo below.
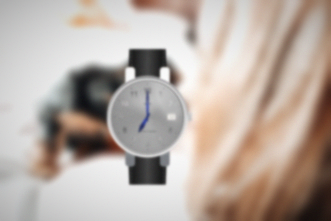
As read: 7:00
